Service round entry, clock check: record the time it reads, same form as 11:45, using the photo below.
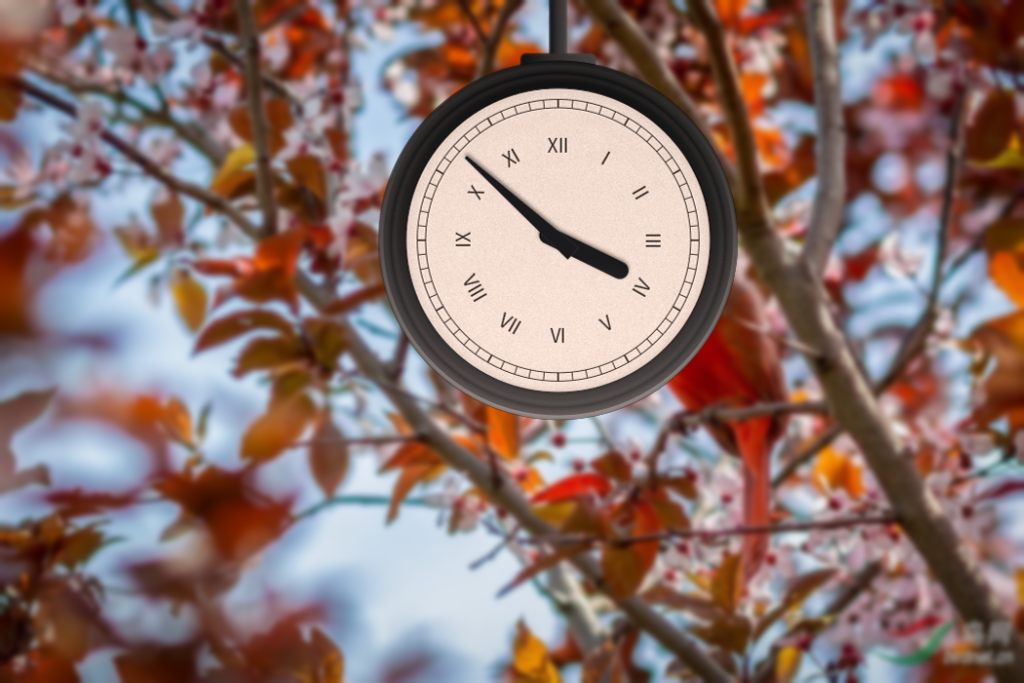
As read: 3:52
